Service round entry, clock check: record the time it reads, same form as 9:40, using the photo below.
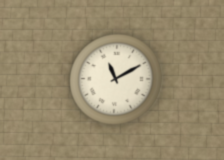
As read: 11:10
